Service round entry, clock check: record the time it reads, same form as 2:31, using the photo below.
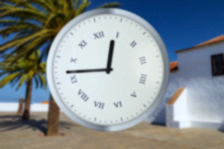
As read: 12:47
